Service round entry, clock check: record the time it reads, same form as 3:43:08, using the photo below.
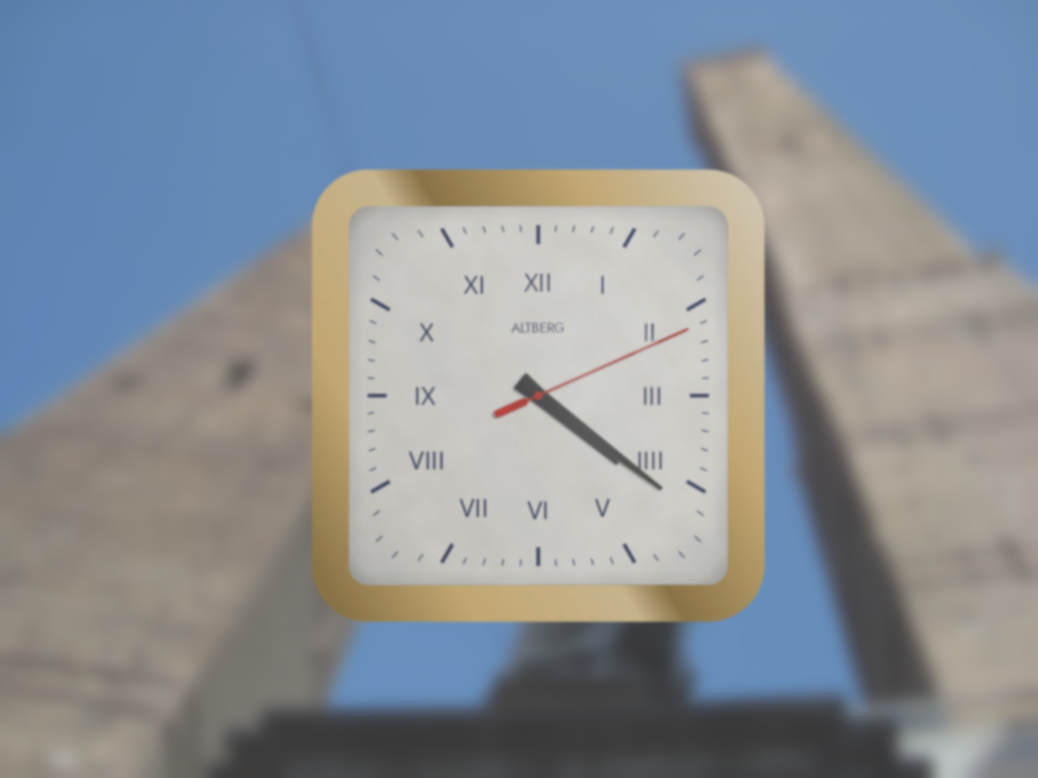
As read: 4:21:11
